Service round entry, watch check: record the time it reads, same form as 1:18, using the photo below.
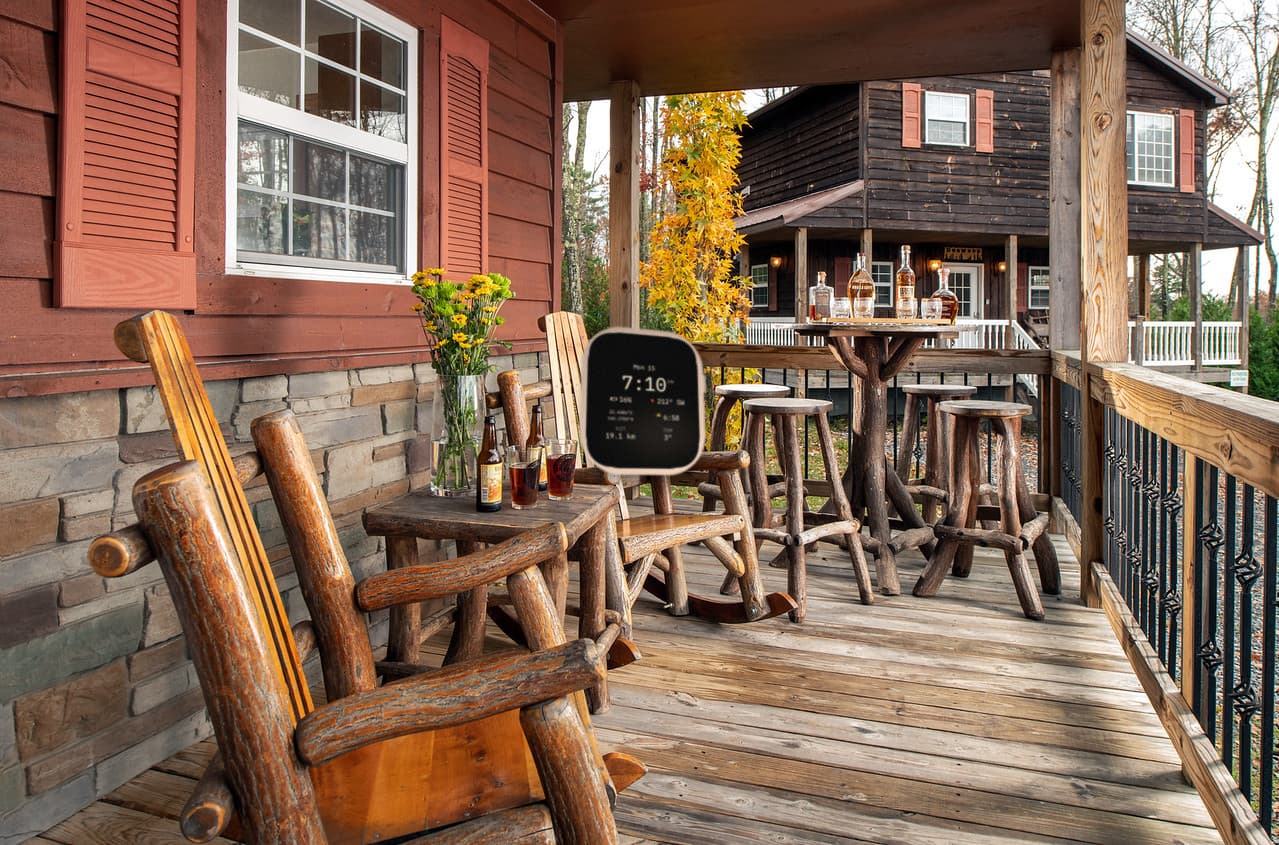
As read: 7:10
